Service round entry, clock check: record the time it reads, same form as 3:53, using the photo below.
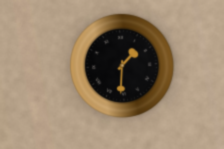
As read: 1:31
